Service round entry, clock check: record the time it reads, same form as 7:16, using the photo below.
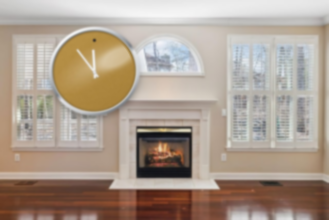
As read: 11:54
